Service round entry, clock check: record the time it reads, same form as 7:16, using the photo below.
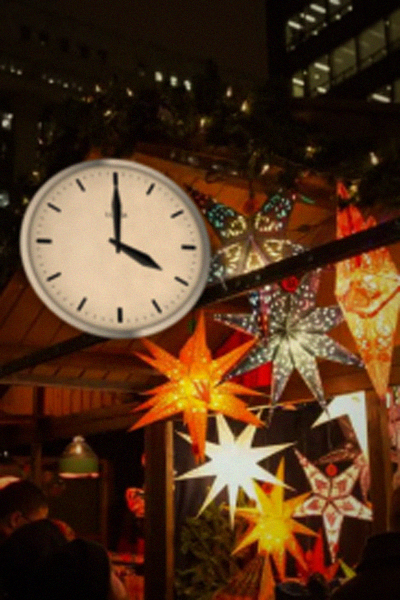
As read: 4:00
